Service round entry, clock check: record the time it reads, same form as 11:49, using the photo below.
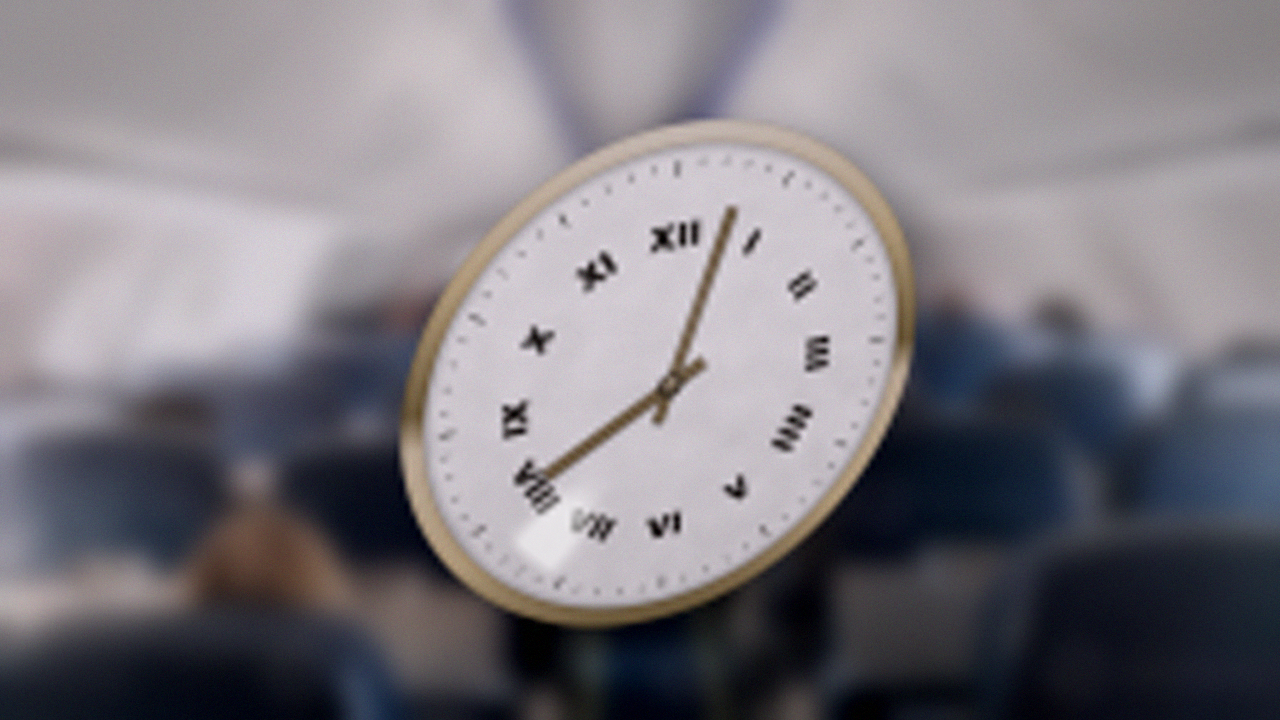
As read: 8:03
